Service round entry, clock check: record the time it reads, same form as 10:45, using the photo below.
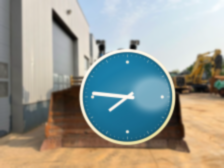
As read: 7:46
